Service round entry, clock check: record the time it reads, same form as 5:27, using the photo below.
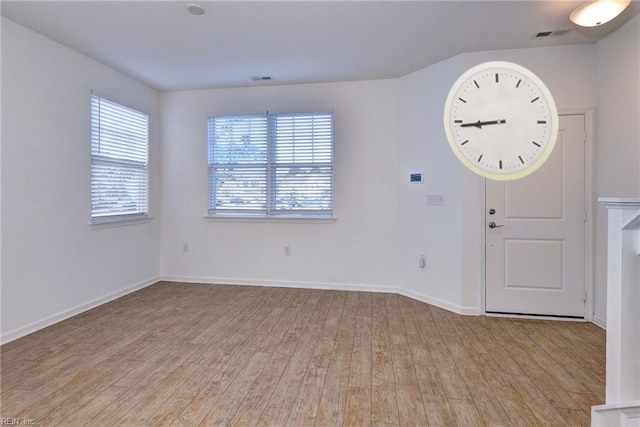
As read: 8:44
